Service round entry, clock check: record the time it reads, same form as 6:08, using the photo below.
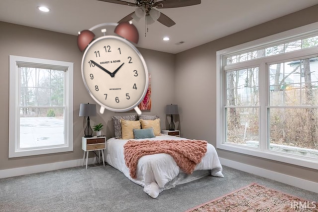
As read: 1:51
